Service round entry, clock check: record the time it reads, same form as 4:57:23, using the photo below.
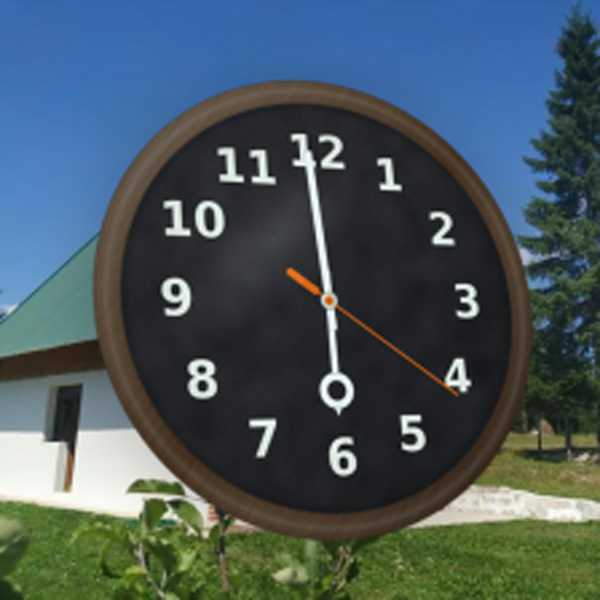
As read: 5:59:21
